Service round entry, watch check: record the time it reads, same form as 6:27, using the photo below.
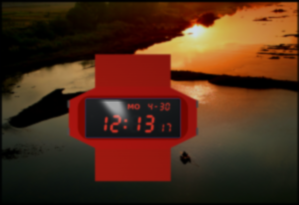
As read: 12:13
